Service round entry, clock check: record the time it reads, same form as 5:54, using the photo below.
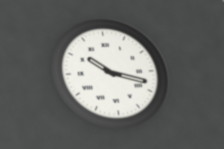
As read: 10:18
